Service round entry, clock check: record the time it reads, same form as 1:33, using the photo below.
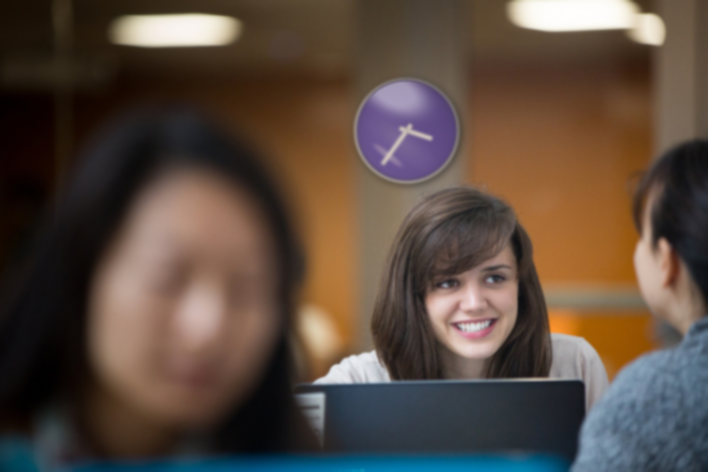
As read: 3:36
